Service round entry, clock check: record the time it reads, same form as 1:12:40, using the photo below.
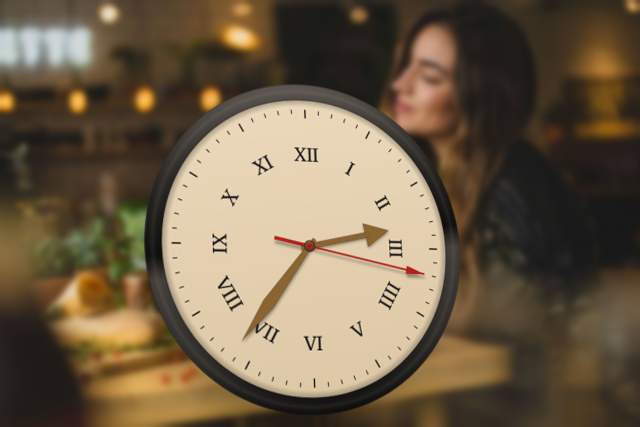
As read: 2:36:17
